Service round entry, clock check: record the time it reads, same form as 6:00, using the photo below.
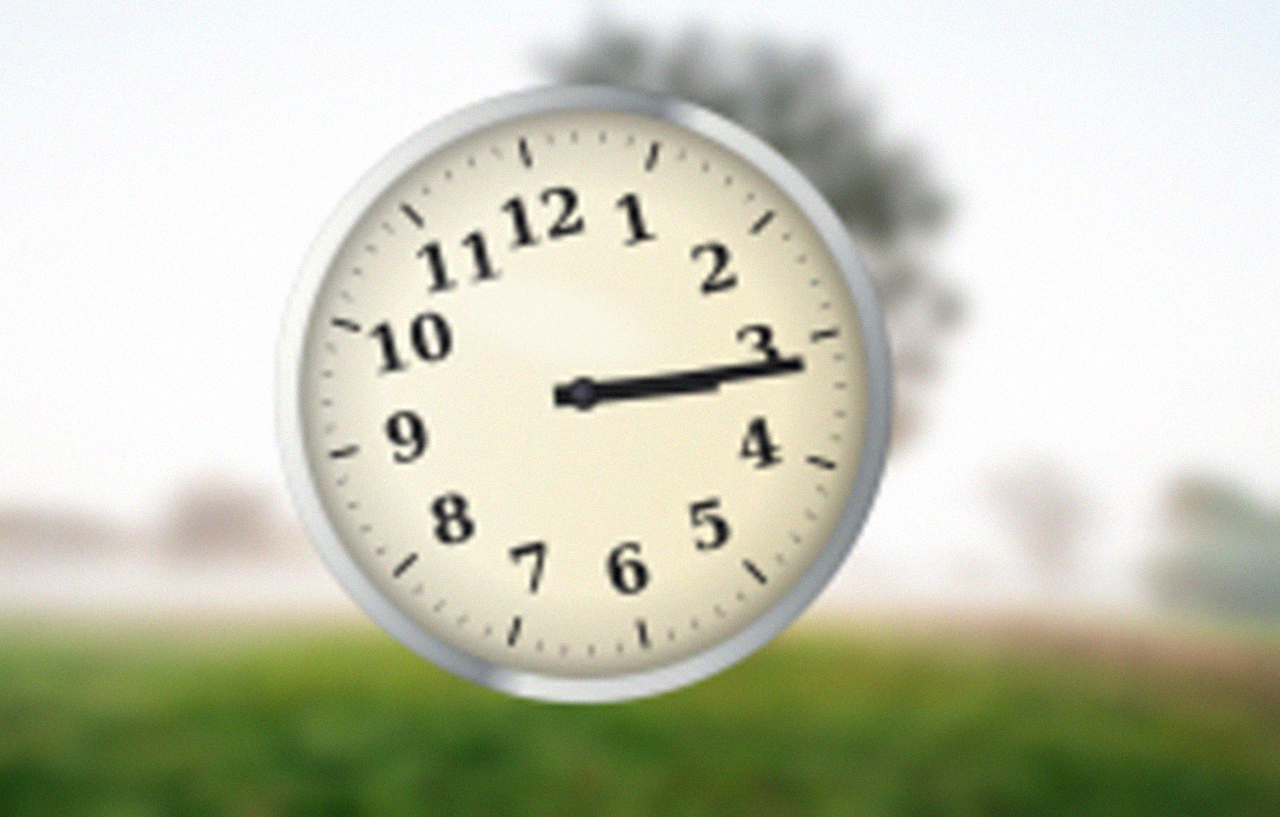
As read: 3:16
